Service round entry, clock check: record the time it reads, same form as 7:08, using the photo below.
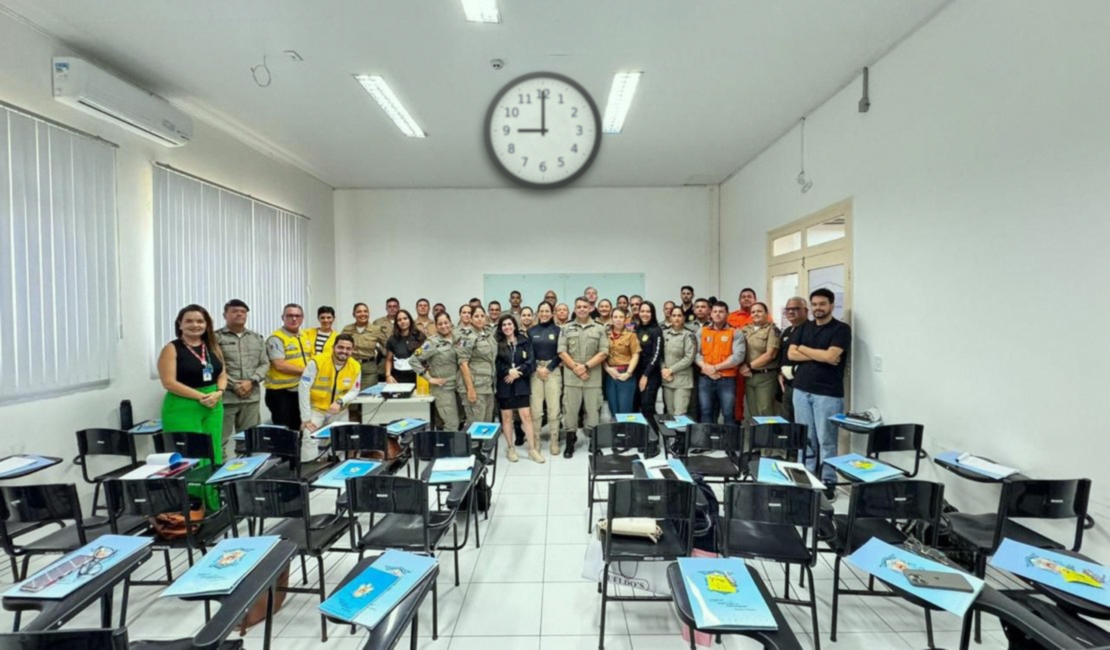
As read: 9:00
